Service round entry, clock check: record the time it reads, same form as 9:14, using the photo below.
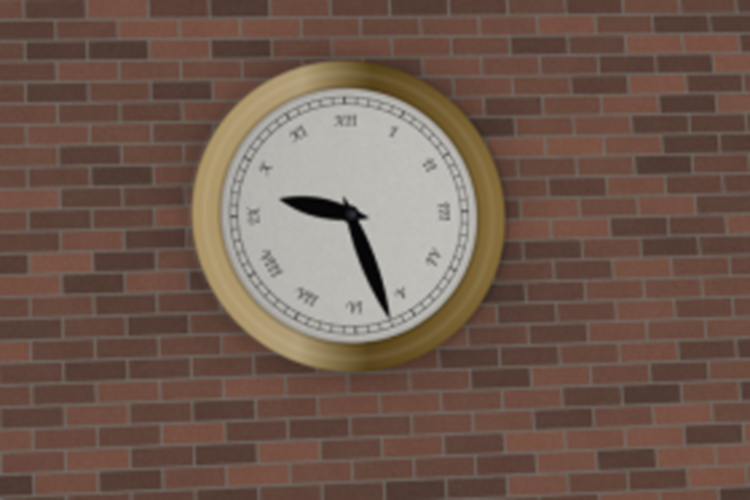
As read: 9:27
